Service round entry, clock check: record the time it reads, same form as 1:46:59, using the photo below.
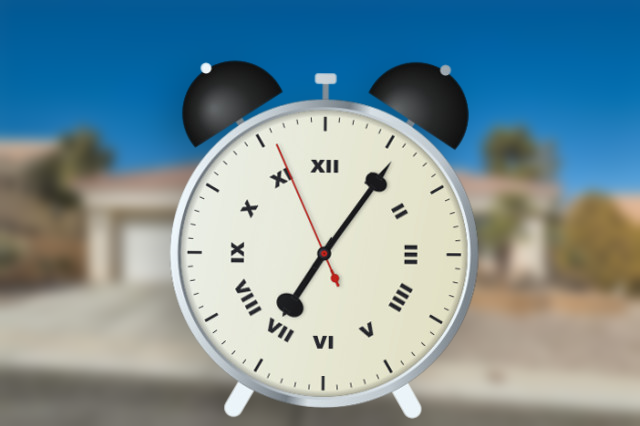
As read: 7:05:56
